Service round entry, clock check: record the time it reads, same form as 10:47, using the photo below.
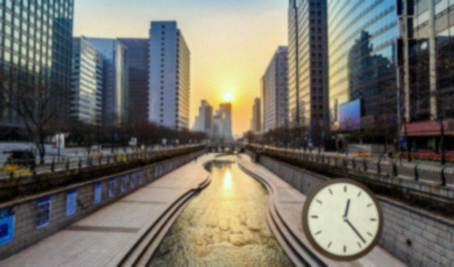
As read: 12:23
